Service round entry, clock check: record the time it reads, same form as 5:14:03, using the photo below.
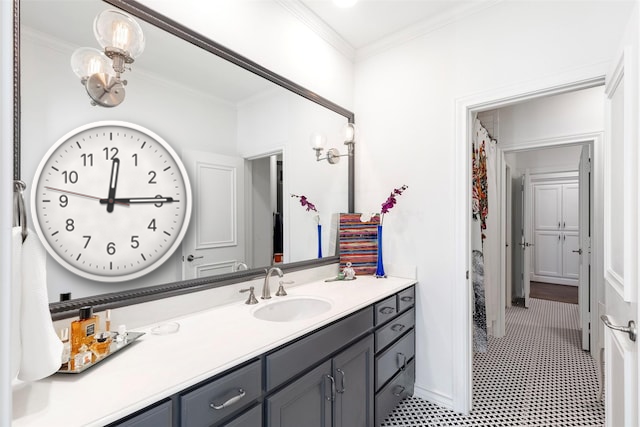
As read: 12:14:47
